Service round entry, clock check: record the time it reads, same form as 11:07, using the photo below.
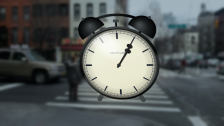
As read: 1:05
